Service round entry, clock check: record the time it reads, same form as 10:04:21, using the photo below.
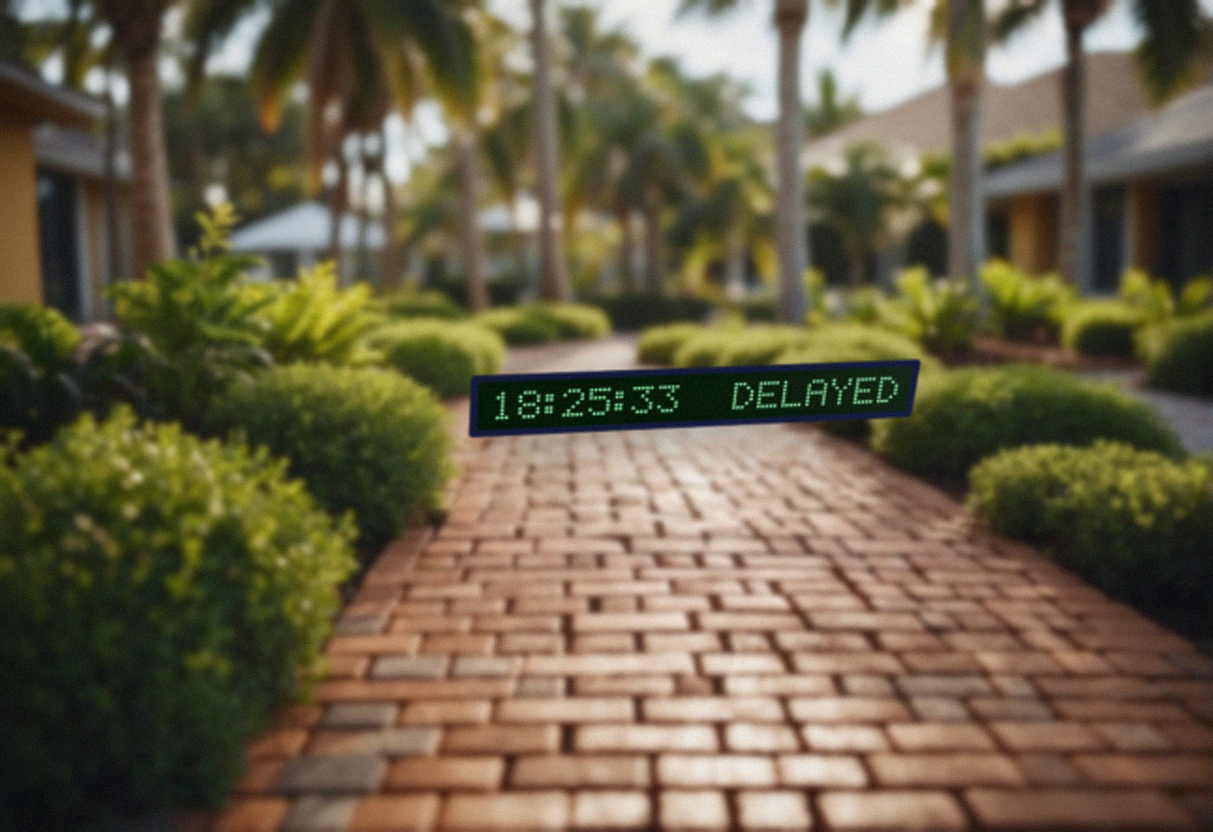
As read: 18:25:33
